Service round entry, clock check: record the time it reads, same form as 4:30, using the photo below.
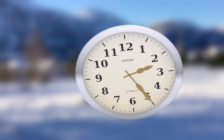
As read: 2:25
